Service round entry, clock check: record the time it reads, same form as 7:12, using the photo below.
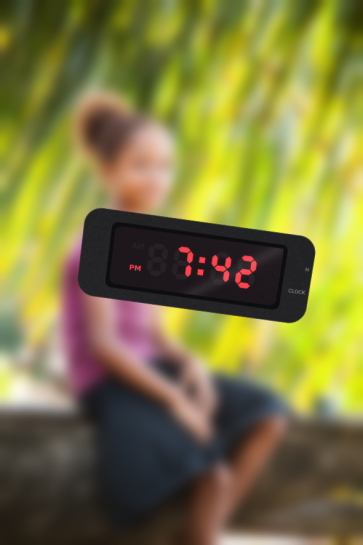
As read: 7:42
